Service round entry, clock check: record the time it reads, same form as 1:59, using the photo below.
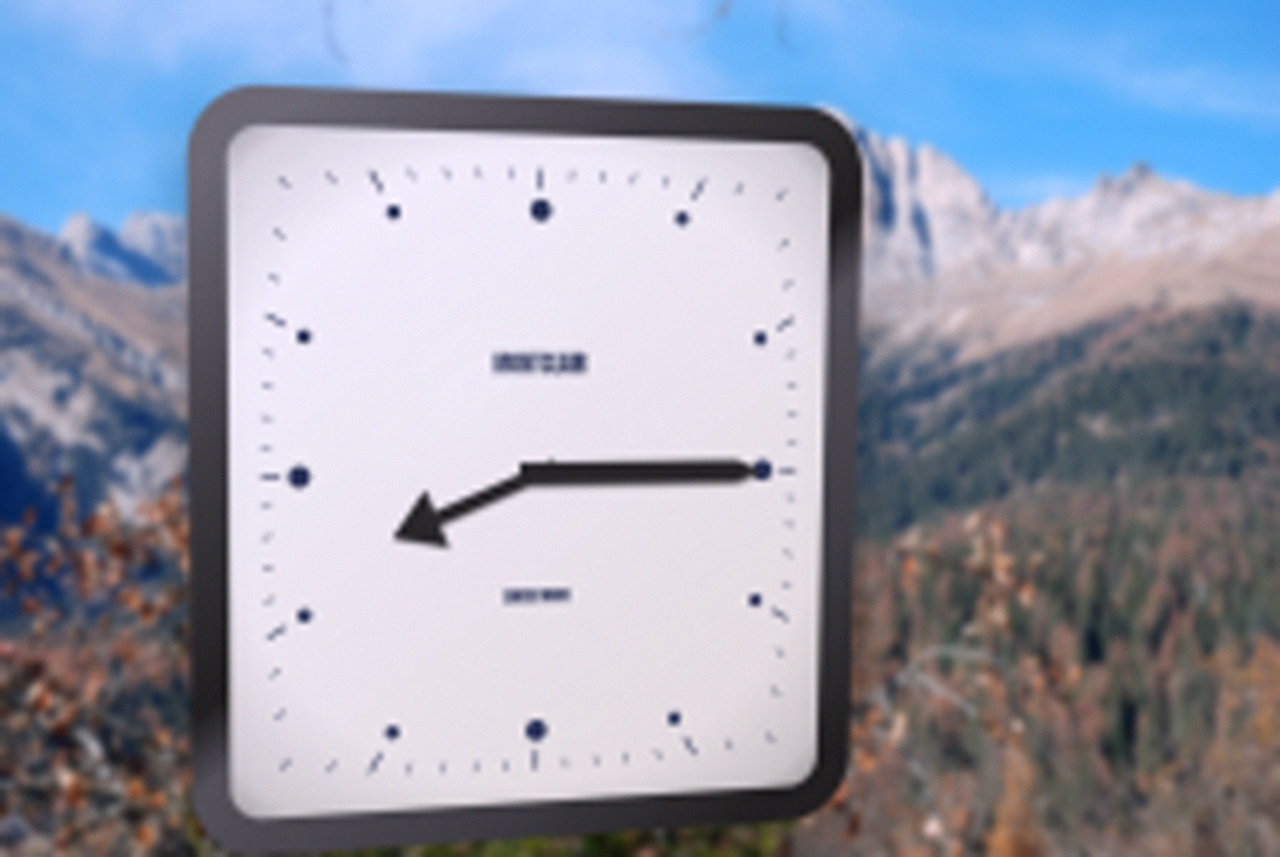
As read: 8:15
